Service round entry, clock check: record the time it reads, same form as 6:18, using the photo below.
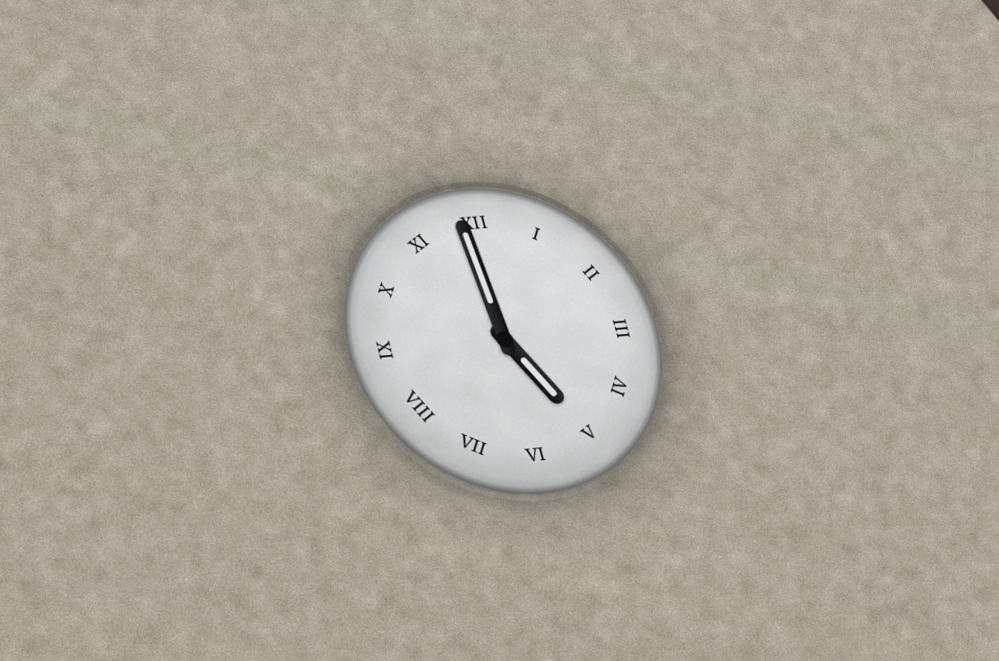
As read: 4:59
